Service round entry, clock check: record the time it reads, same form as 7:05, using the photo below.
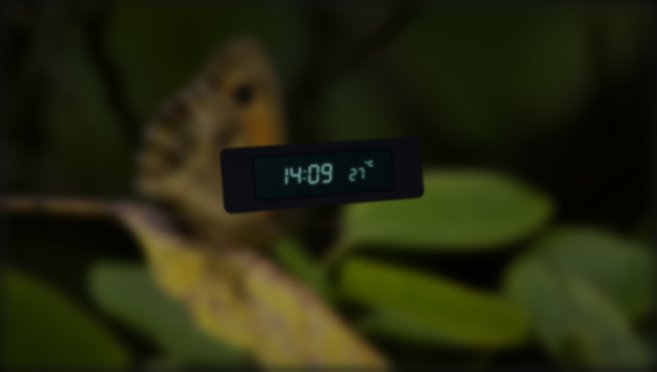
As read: 14:09
